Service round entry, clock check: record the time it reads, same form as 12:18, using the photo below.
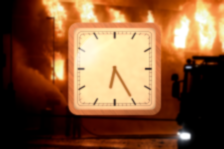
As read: 6:25
